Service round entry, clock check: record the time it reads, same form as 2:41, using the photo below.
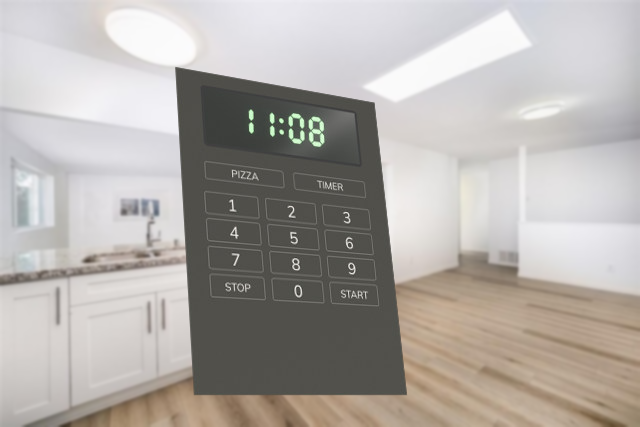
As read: 11:08
